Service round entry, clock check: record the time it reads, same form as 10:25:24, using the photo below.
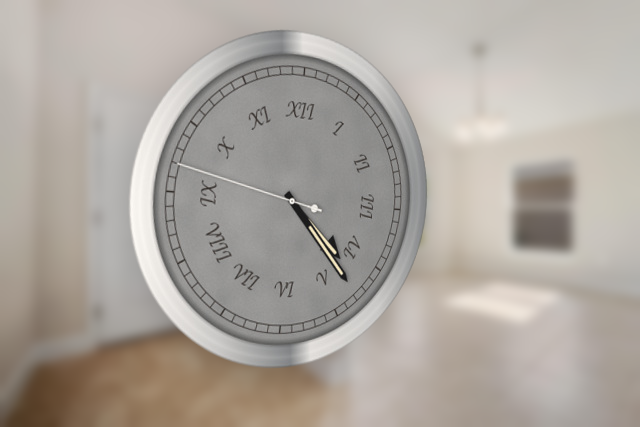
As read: 4:22:47
